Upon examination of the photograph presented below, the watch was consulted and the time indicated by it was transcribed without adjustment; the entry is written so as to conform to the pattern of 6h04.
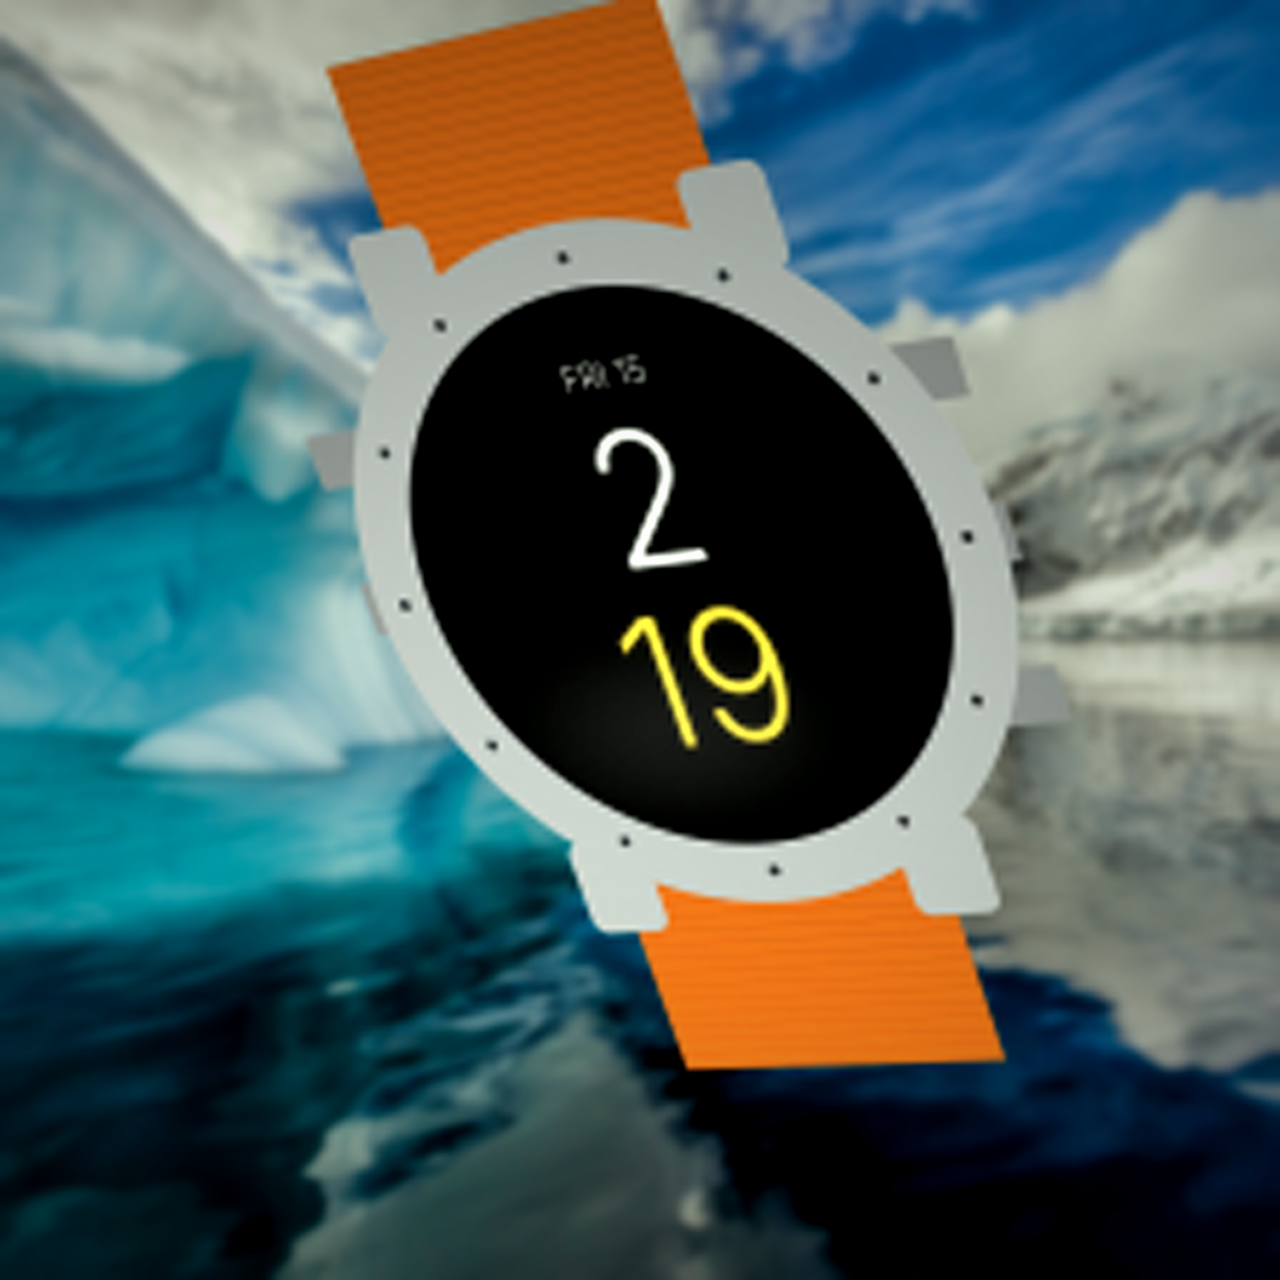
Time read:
2h19
